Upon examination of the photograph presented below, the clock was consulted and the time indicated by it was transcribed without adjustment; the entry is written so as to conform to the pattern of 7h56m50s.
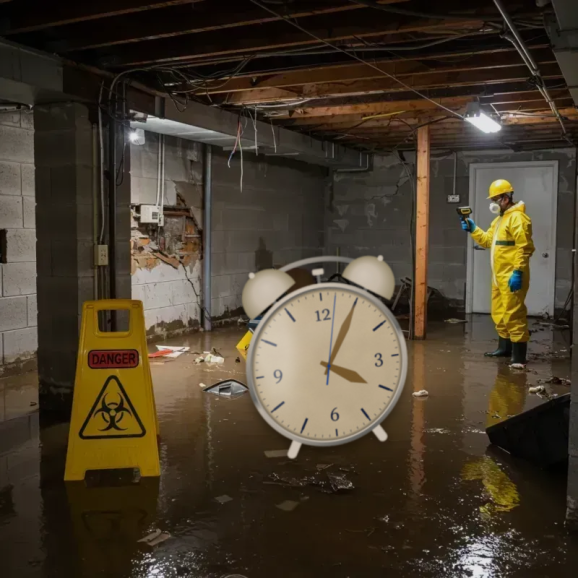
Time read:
4h05m02s
